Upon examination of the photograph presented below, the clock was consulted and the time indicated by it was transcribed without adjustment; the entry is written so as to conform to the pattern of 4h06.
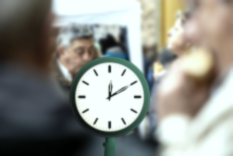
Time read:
12h10
